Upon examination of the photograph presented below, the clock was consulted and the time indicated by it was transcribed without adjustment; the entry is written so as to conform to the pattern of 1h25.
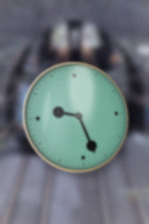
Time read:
9h27
